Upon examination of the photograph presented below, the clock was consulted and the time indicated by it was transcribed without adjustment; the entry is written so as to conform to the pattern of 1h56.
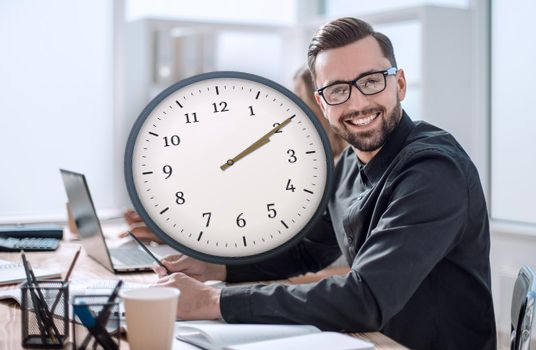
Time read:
2h10
